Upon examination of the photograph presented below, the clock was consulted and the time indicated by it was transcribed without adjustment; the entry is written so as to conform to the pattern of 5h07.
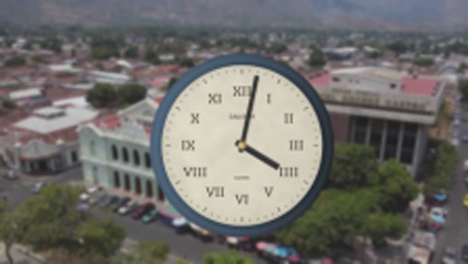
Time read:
4h02
